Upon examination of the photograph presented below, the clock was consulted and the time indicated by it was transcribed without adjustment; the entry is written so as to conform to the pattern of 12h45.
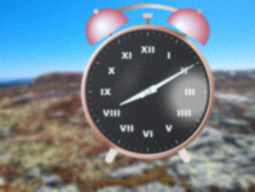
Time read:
8h10
